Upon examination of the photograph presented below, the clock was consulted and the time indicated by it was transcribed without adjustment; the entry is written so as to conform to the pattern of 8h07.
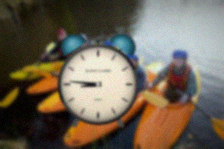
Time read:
8h46
